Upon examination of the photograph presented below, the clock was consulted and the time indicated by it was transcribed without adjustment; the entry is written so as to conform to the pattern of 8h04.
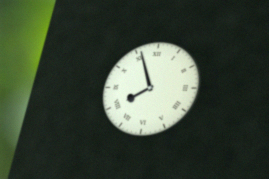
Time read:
7h56
